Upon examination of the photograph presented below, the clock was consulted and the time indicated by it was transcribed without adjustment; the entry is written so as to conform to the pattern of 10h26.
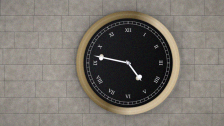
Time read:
4h47
